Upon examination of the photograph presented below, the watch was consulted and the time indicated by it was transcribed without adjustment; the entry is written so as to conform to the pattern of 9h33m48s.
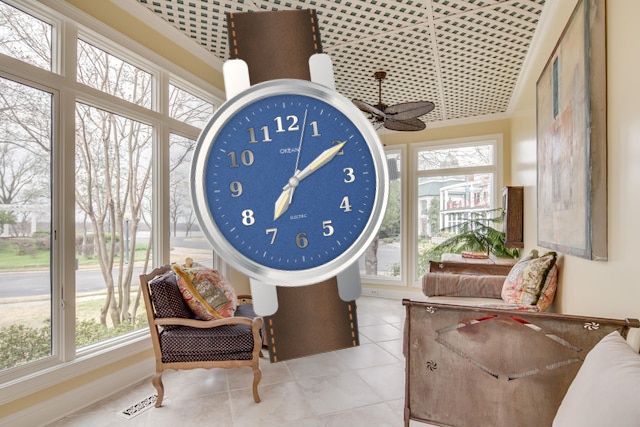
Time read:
7h10m03s
